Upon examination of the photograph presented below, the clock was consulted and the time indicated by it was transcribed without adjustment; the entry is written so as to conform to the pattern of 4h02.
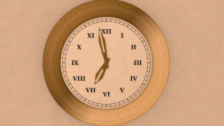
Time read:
6h58
